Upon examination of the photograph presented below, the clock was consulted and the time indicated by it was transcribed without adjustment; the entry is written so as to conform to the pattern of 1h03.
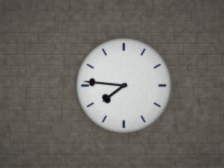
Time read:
7h46
